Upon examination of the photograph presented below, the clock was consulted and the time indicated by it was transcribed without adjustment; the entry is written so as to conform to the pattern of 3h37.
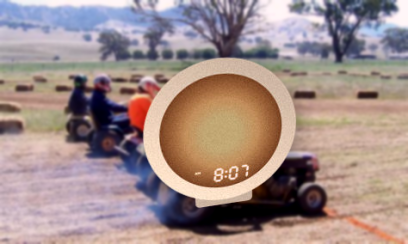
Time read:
8h07
